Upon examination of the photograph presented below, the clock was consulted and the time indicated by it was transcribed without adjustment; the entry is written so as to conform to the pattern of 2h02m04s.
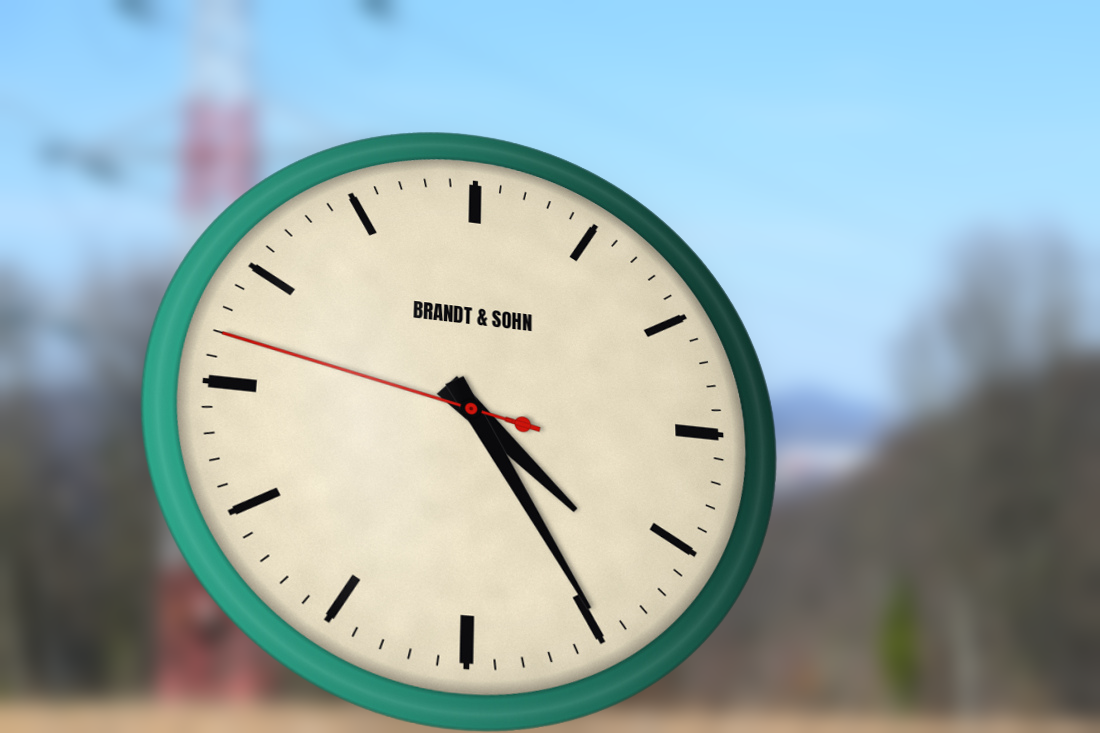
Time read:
4h24m47s
